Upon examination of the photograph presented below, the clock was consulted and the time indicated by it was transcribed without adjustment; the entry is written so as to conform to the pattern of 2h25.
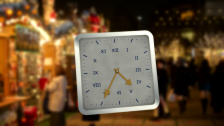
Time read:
4h35
